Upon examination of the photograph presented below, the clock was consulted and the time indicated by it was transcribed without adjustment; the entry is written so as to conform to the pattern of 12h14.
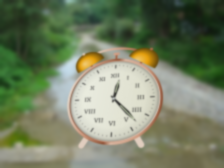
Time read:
12h23
